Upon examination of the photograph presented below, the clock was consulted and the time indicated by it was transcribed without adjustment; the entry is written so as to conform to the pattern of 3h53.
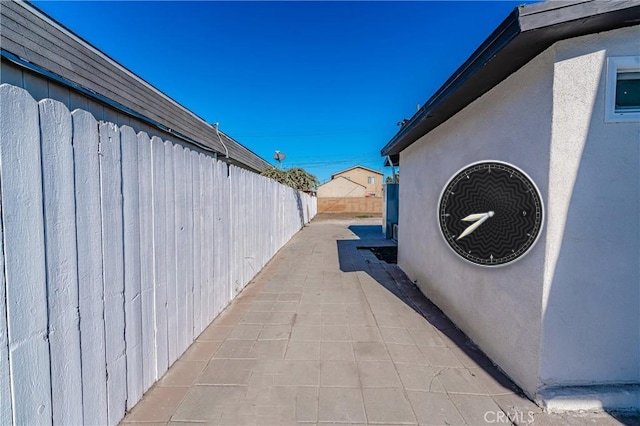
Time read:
8h39
